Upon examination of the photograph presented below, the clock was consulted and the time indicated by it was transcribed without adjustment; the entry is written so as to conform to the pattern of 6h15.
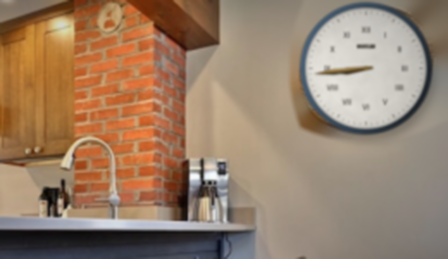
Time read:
8h44
